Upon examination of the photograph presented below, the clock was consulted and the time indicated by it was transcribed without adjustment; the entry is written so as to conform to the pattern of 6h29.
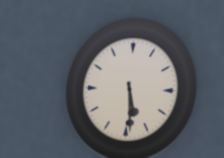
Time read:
5h29
